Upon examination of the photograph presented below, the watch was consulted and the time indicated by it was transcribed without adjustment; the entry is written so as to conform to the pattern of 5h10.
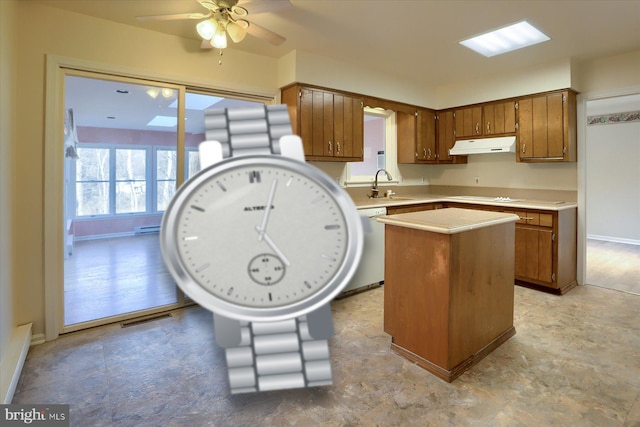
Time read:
5h03
